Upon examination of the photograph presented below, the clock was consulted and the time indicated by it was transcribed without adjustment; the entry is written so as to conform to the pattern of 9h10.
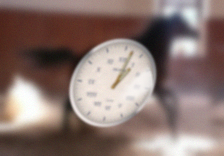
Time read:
1h02
